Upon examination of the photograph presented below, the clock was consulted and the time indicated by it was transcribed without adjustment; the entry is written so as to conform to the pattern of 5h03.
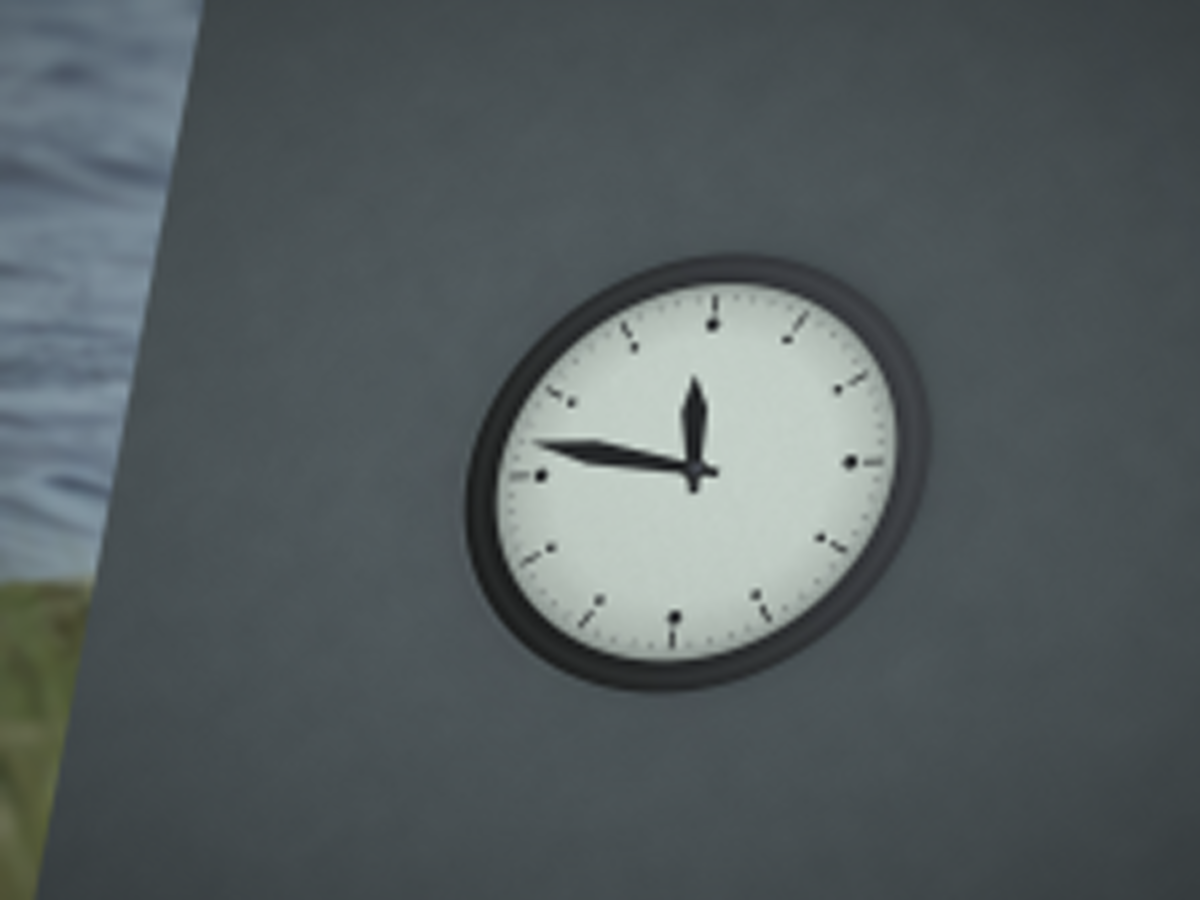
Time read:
11h47
